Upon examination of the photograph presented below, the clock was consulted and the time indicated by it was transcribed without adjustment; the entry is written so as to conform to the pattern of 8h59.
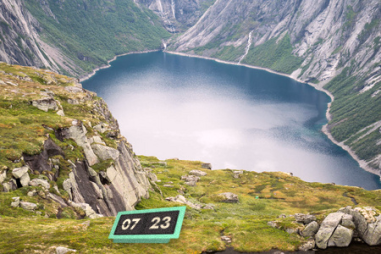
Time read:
7h23
